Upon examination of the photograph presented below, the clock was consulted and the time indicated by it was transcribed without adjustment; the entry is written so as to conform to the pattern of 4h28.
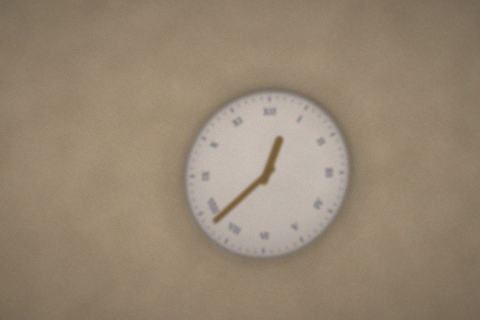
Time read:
12h38
